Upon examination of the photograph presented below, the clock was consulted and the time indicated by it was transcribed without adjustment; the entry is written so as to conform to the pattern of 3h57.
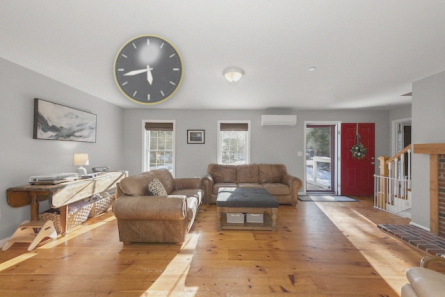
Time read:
5h43
